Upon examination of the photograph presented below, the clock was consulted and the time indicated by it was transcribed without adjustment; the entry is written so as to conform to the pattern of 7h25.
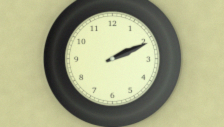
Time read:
2h11
